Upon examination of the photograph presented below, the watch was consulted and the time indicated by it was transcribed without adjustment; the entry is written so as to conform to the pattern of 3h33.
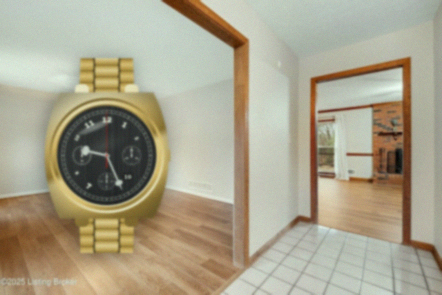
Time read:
9h26
